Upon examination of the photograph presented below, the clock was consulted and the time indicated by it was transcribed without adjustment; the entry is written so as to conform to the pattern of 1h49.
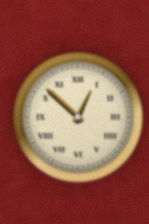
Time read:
12h52
